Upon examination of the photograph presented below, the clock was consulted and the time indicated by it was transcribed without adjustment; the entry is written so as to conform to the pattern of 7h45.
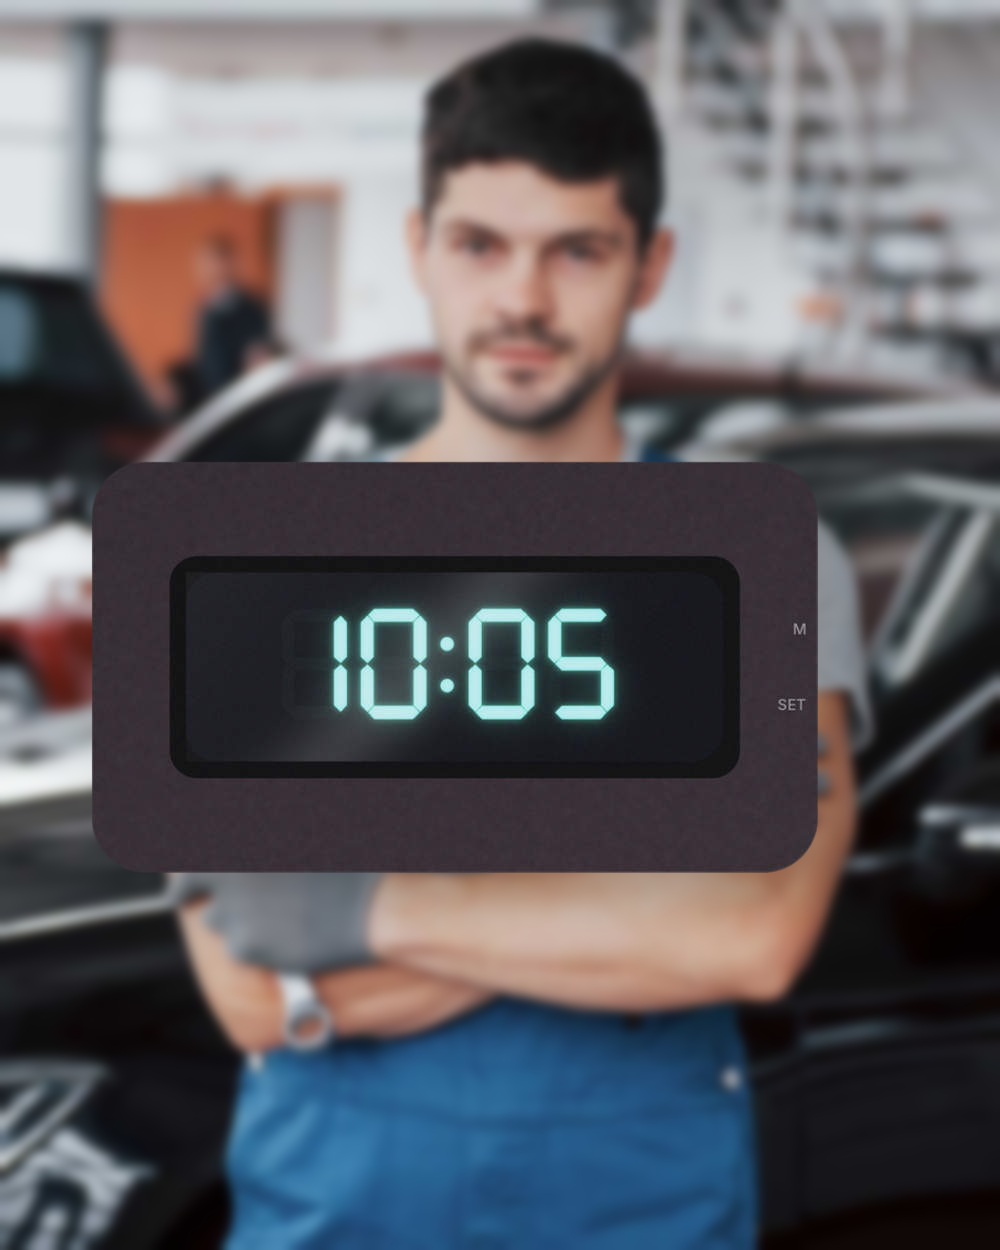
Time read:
10h05
